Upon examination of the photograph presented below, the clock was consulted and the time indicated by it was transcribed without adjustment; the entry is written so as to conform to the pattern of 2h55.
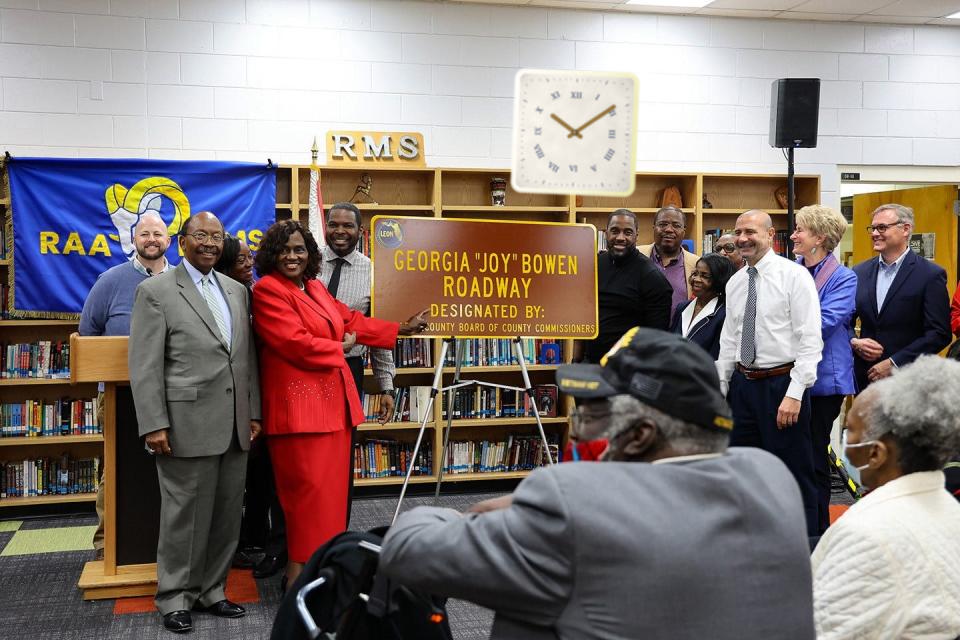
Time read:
10h09
